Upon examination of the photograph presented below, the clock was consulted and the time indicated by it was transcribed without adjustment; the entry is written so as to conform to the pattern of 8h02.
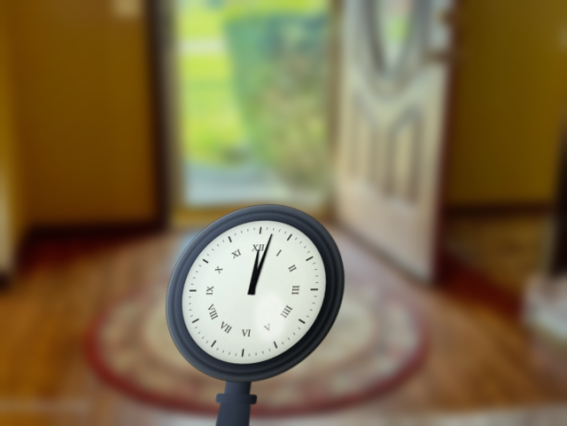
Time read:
12h02
